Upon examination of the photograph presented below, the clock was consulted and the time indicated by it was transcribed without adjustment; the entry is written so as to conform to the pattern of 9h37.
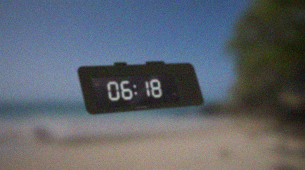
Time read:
6h18
